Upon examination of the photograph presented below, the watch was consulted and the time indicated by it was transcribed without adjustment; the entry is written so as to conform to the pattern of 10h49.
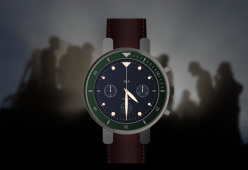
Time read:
4h30
